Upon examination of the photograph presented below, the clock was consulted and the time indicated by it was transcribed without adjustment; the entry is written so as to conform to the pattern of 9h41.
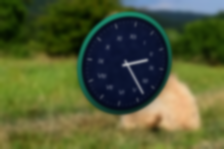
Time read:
2h23
